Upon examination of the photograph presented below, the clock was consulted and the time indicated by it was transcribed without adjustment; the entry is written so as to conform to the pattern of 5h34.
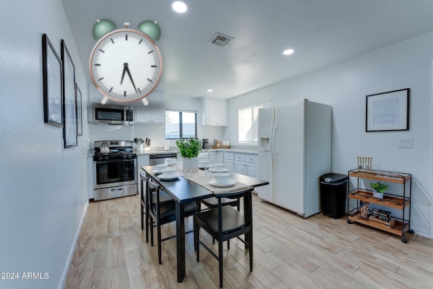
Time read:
6h26
